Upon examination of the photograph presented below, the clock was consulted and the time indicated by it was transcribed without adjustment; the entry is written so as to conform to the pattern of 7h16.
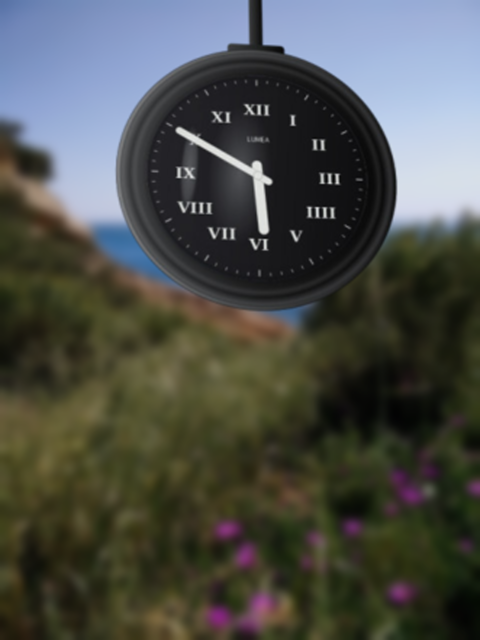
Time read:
5h50
